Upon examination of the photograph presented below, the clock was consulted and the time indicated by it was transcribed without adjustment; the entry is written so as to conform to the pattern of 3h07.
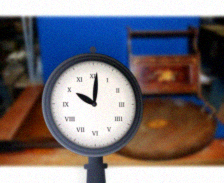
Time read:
10h01
